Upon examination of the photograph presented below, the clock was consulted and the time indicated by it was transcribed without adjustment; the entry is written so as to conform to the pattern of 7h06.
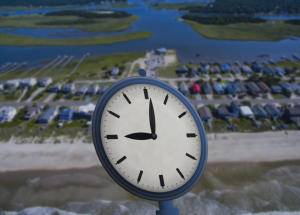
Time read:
9h01
